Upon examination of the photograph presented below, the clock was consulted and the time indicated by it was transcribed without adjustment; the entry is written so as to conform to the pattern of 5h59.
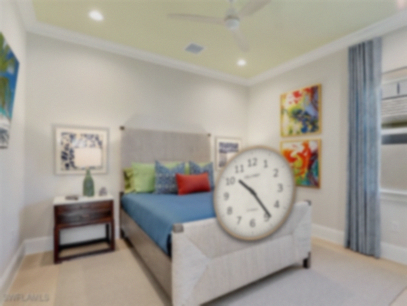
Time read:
10h24
